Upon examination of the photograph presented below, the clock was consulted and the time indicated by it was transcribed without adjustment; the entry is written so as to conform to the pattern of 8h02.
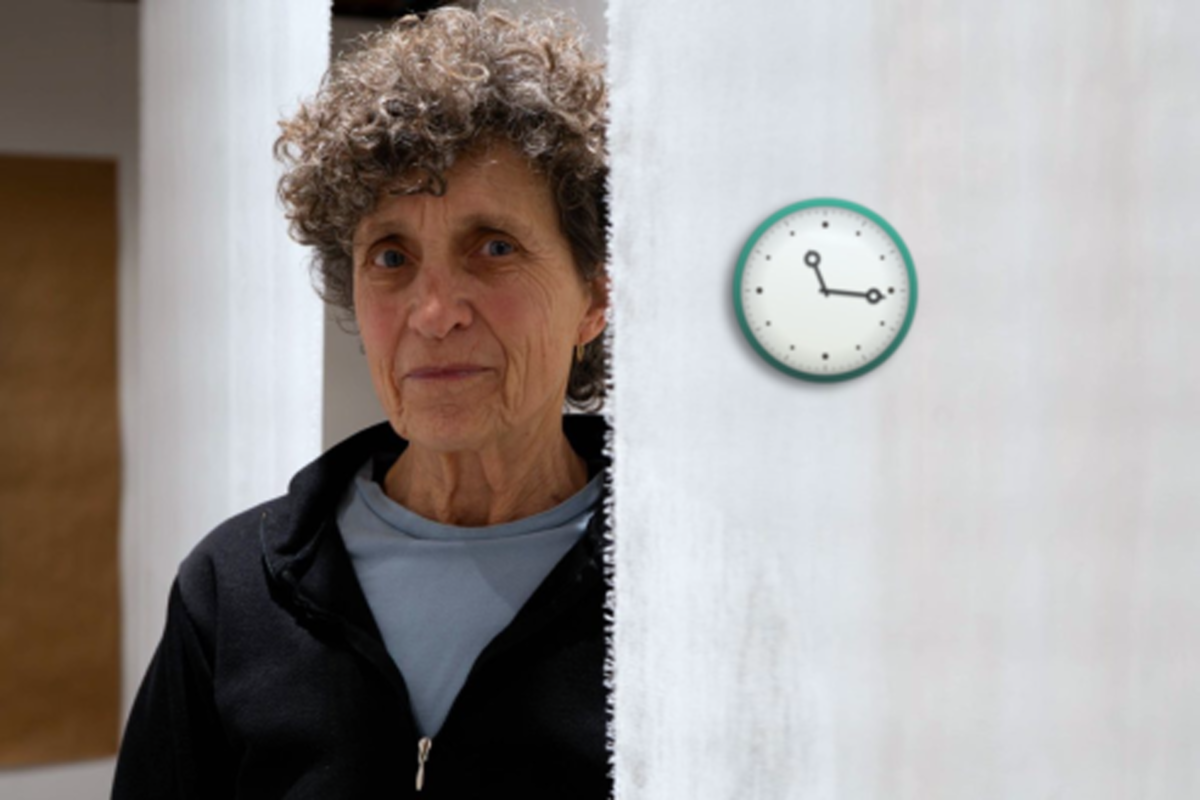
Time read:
11h16
